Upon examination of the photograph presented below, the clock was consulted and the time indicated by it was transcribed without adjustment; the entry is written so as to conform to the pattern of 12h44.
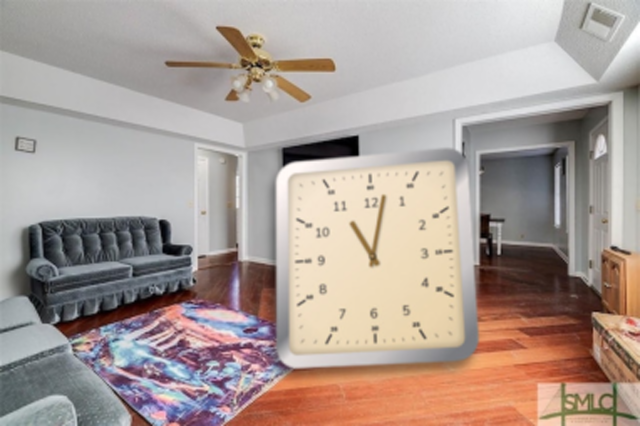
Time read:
11h02
